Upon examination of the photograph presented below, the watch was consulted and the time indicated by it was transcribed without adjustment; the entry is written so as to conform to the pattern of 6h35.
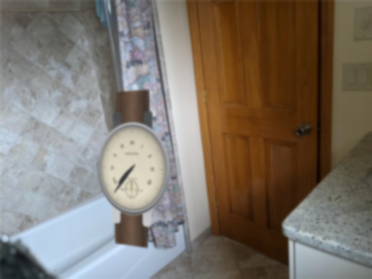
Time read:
7h37
